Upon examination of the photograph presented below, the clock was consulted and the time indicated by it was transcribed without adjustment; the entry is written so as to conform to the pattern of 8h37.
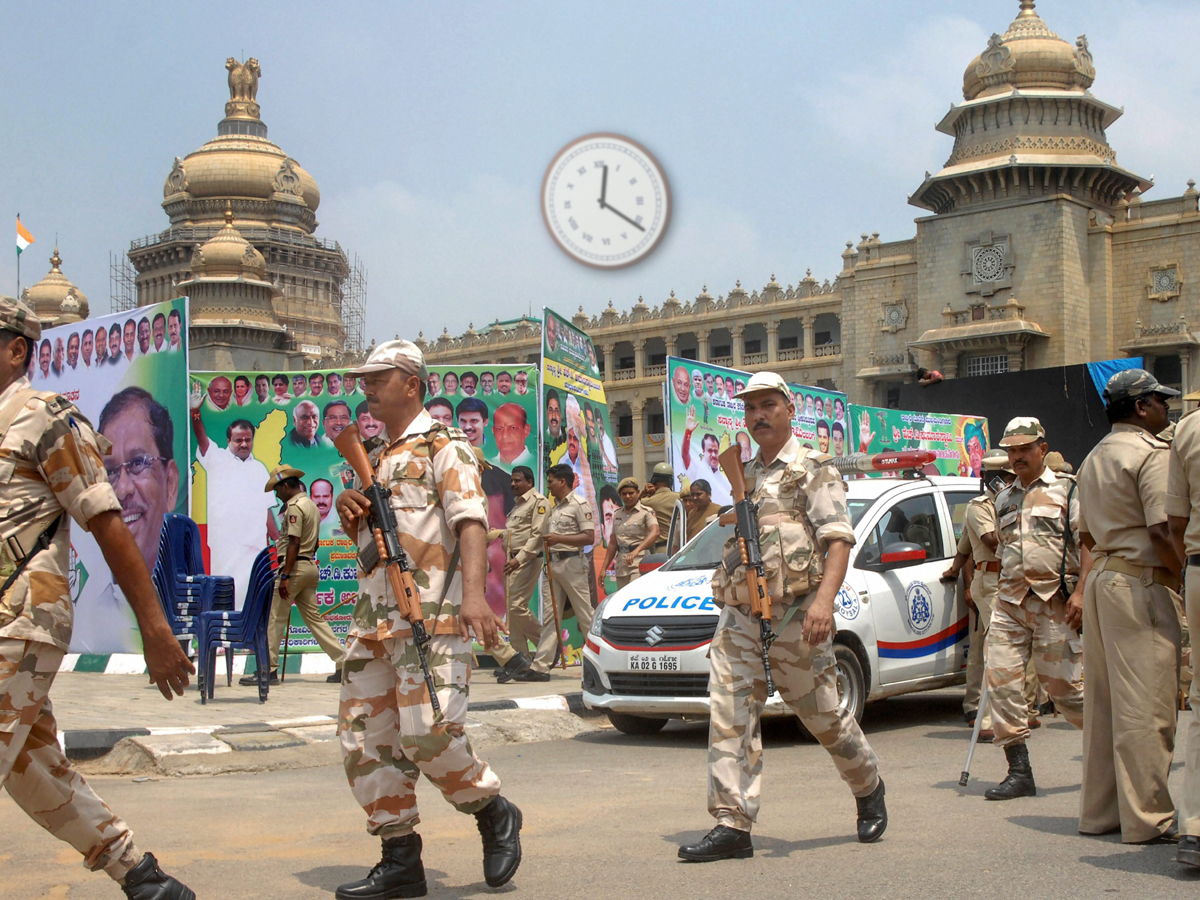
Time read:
12h21
